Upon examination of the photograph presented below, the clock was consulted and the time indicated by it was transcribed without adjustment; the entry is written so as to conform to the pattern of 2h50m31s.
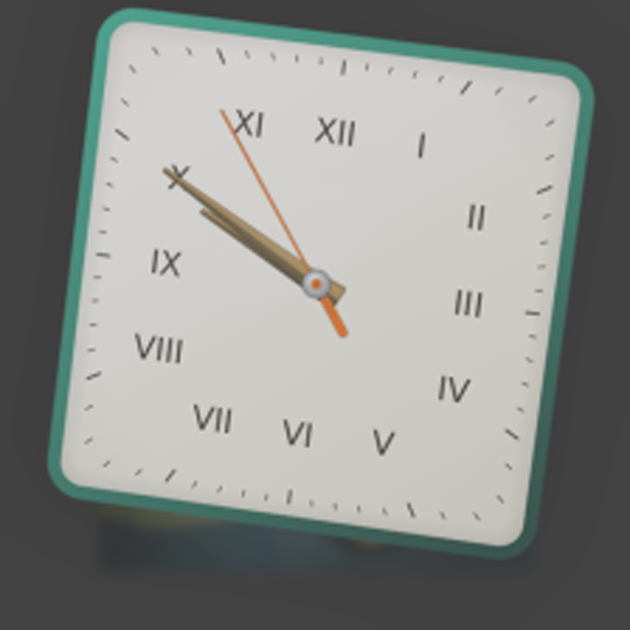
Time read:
9h49m54s
